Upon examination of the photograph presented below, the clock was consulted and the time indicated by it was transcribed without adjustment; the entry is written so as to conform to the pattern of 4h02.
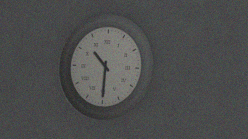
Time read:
10h30
